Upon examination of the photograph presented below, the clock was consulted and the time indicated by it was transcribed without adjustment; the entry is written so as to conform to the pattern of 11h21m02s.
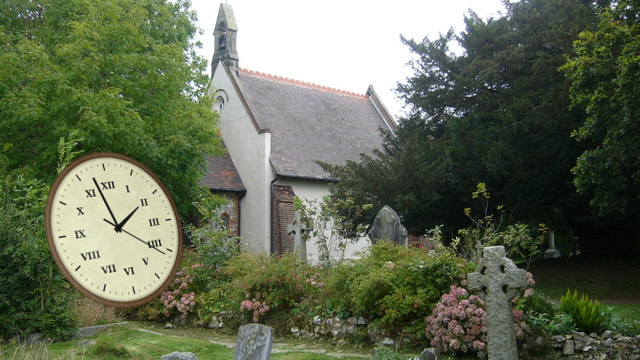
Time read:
1h57m21s
